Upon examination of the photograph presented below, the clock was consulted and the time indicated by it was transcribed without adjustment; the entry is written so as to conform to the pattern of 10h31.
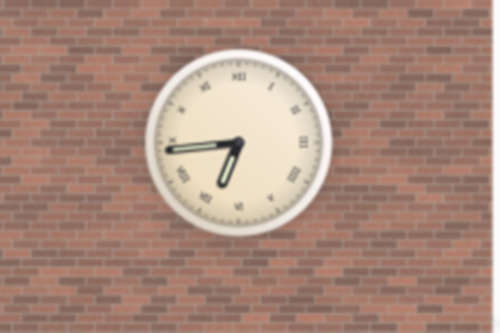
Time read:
6h44
